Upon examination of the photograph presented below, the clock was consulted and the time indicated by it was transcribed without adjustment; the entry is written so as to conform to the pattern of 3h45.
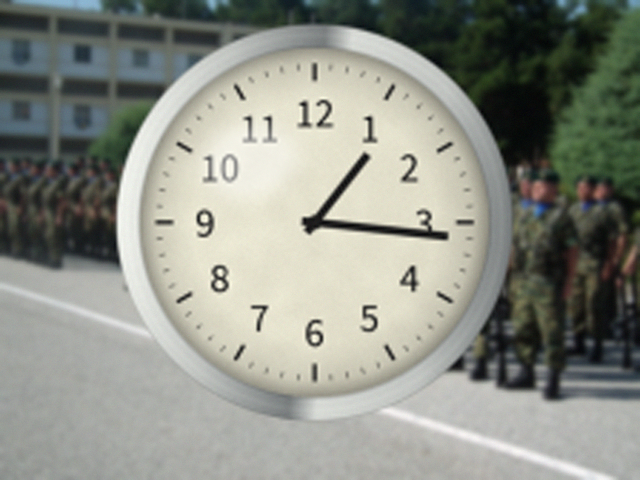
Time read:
1h16
